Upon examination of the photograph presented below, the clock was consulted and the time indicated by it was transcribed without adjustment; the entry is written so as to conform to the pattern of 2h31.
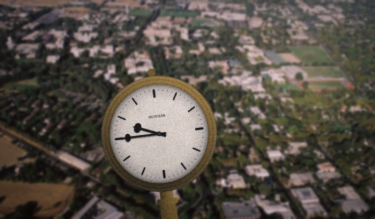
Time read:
9h45
